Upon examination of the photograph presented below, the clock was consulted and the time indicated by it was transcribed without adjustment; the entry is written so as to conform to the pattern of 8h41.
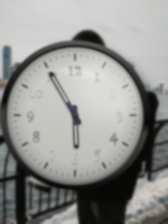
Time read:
5h55
